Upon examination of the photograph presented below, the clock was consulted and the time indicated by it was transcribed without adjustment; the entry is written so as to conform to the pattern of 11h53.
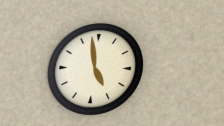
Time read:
4h58
